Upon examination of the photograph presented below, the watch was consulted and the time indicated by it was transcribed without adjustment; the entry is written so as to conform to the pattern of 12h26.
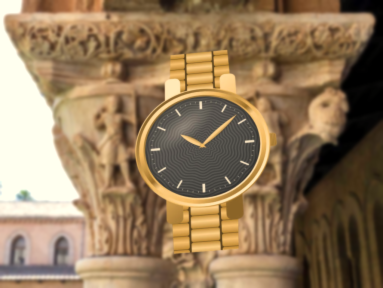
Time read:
10h08
